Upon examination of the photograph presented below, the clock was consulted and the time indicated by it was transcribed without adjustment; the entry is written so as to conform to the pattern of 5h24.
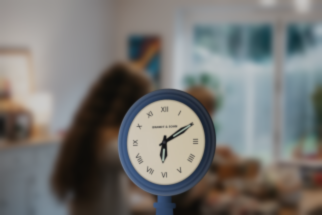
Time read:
6h10
